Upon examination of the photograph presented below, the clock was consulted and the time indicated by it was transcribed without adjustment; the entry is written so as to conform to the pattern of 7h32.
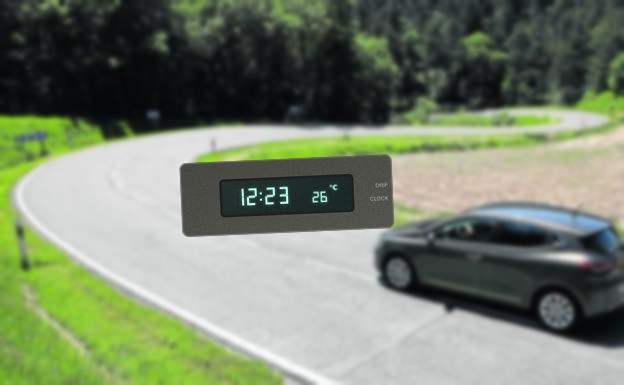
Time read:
12h23
